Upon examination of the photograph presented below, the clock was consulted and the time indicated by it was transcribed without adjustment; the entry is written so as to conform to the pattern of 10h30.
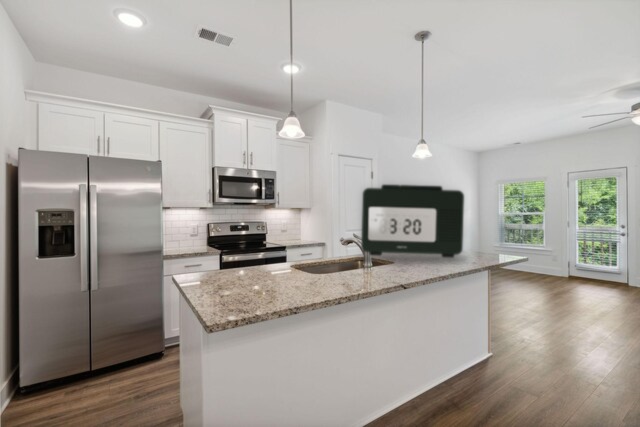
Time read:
3h20
